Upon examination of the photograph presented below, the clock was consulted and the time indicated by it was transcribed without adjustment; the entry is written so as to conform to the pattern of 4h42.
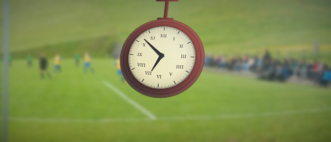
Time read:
6h52
